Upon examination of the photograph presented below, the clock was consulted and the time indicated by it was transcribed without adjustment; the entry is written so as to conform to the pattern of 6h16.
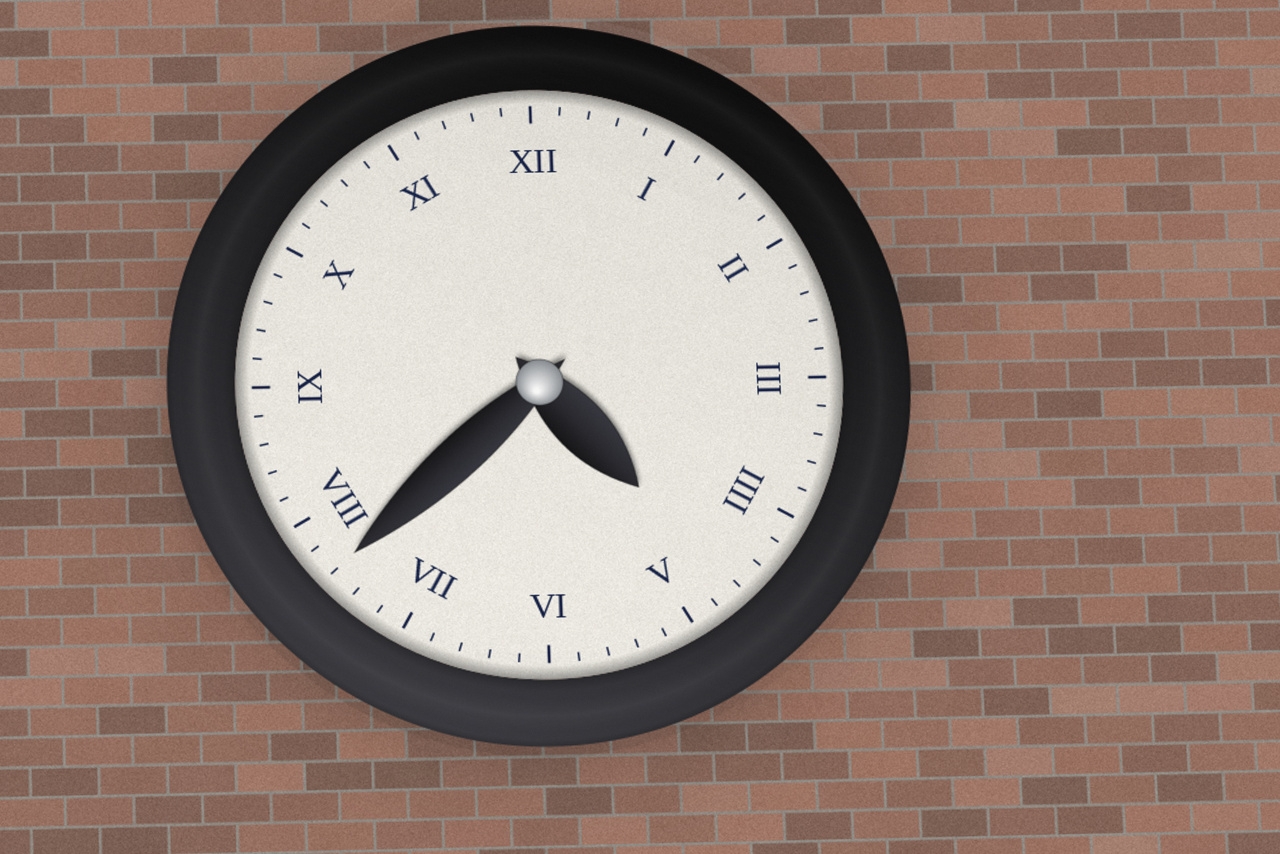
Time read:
4h38
